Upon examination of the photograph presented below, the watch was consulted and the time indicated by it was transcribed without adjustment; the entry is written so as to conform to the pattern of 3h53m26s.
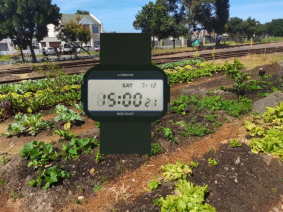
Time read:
15h00m21s
